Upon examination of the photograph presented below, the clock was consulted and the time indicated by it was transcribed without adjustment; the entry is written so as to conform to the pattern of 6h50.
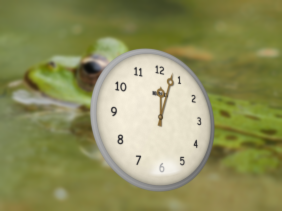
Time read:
12h03
